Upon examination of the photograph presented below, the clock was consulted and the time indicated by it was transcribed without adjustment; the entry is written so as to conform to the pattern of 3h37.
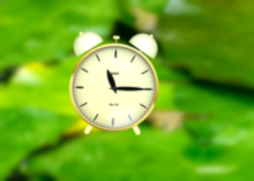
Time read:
11h15
